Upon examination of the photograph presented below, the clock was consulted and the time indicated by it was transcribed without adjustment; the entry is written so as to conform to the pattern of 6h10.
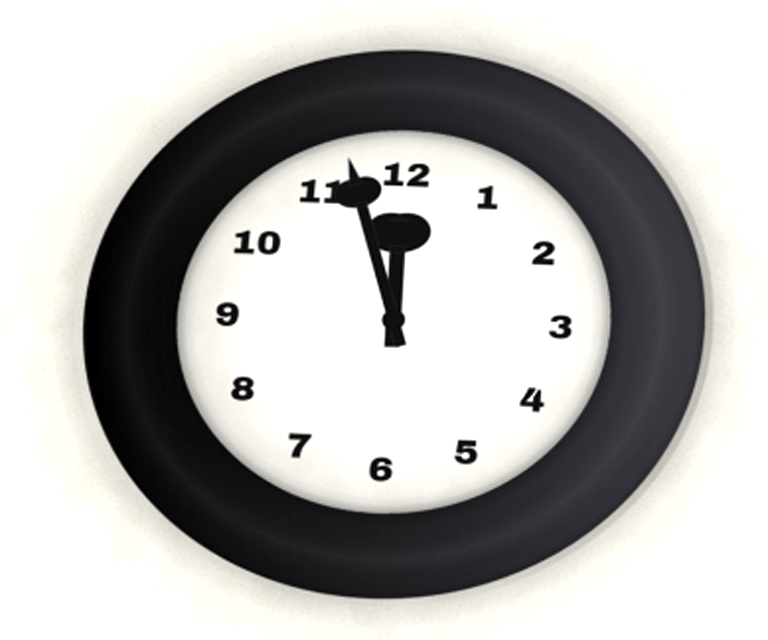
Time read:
11h57
